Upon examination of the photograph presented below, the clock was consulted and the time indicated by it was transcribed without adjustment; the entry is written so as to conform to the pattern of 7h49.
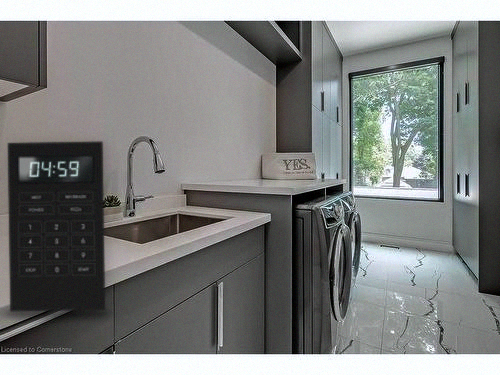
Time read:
4h59
